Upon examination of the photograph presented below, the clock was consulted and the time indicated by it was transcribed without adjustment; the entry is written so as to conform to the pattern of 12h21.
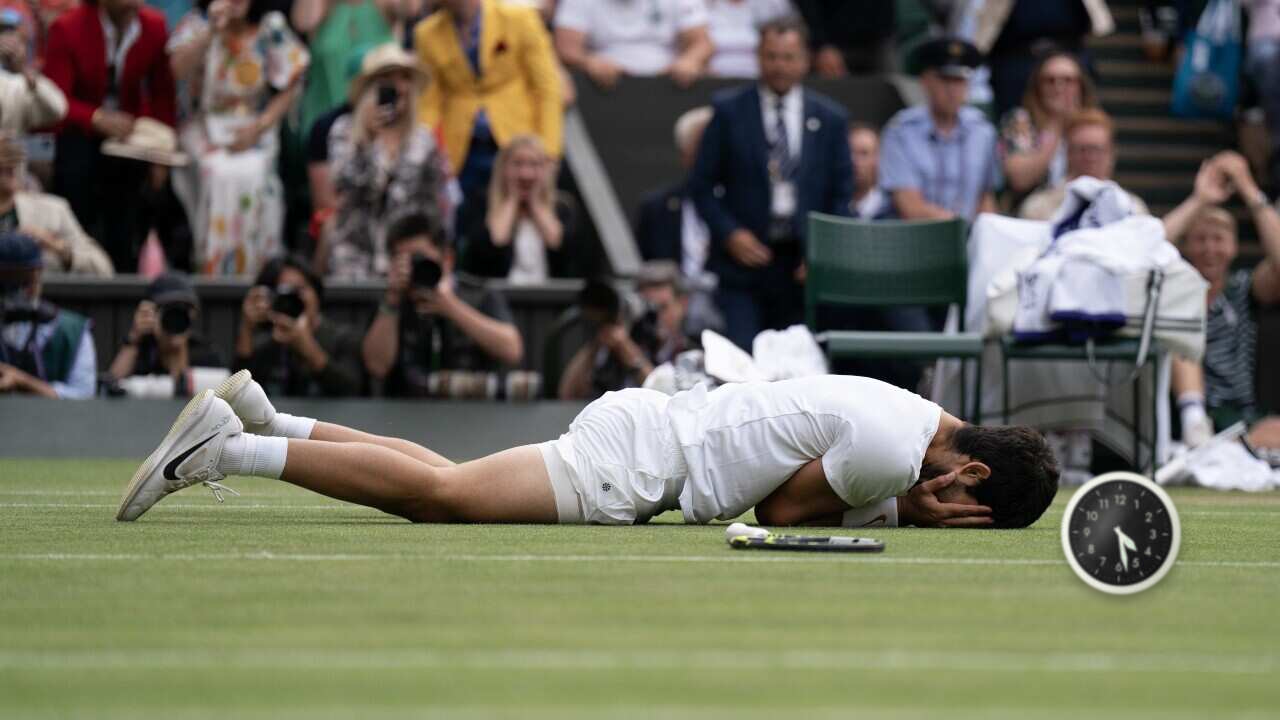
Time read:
4h28
